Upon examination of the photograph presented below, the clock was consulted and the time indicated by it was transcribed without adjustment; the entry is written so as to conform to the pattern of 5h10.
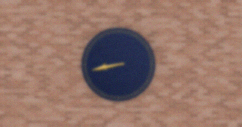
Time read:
8h43
